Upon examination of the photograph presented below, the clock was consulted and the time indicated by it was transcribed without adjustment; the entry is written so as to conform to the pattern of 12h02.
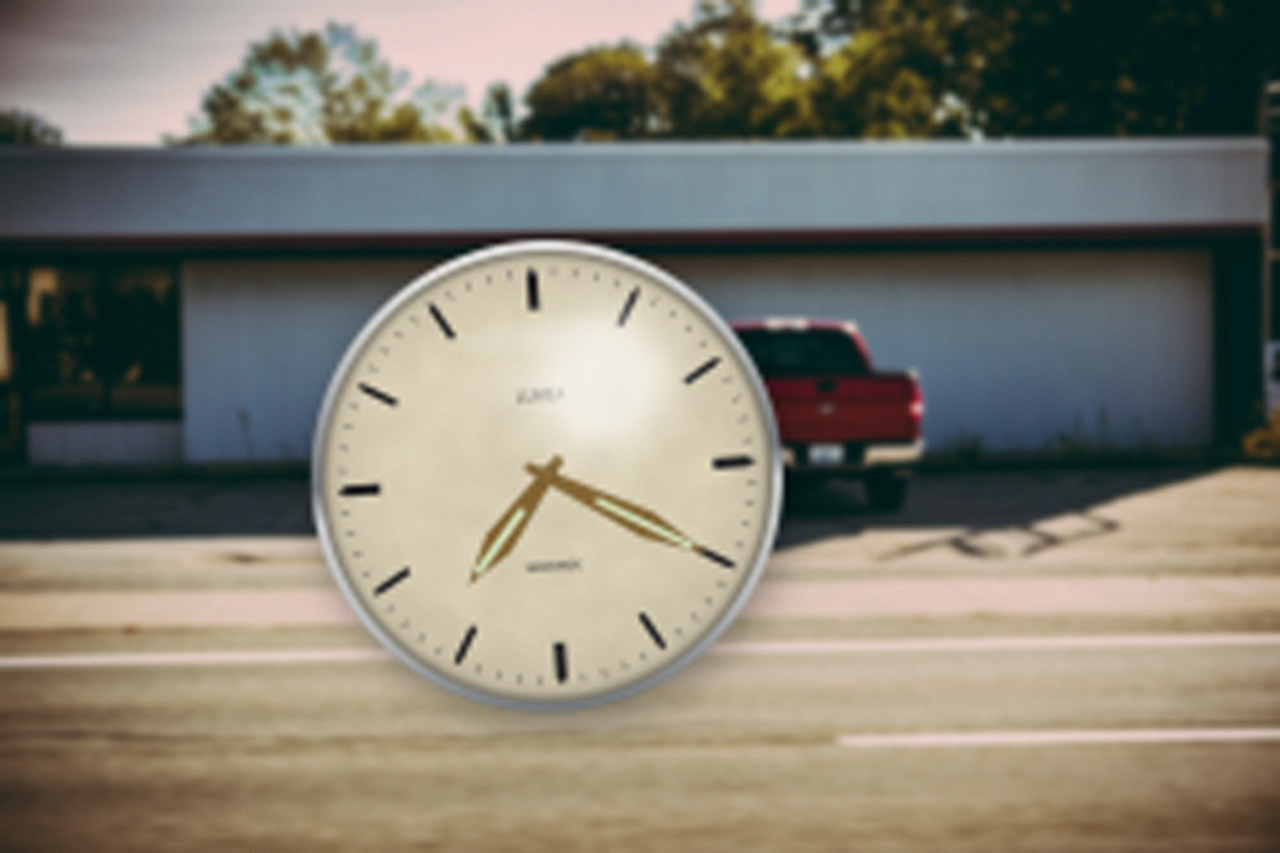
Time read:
7h20
